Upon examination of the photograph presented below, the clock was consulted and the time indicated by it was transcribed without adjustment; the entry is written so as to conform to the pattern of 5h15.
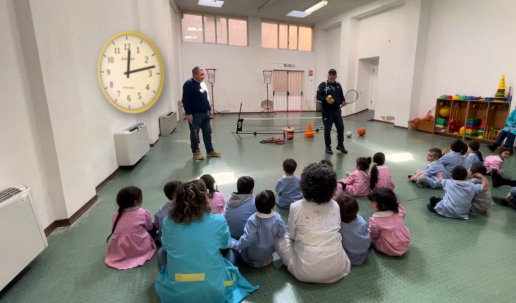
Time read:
12h13
